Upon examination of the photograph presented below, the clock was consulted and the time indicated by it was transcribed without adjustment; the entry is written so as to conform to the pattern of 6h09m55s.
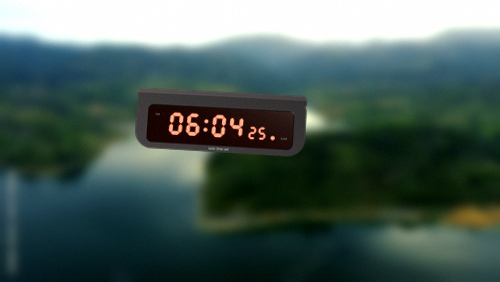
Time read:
6h04m25s
